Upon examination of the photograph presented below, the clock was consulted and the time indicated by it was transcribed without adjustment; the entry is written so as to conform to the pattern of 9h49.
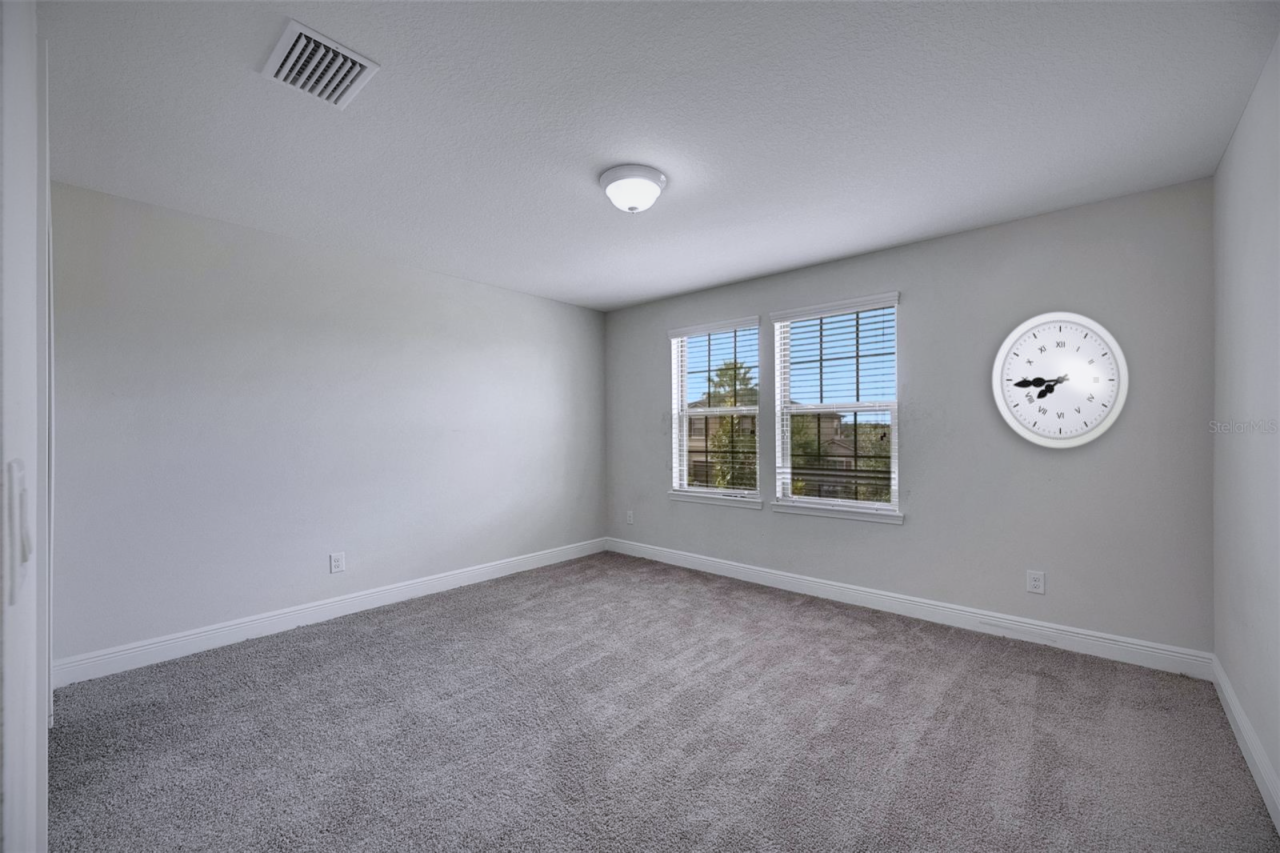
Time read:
7h44
